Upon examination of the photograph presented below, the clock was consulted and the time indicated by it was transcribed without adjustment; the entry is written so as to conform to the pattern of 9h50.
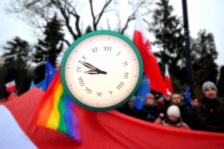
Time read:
8h48
